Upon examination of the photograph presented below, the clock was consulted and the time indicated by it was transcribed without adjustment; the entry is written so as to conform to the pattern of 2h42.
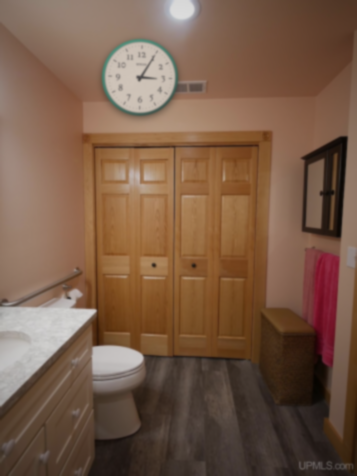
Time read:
3h05
